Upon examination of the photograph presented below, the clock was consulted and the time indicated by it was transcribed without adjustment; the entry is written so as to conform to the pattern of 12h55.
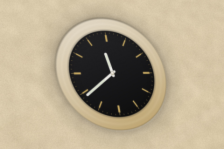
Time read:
11h39
